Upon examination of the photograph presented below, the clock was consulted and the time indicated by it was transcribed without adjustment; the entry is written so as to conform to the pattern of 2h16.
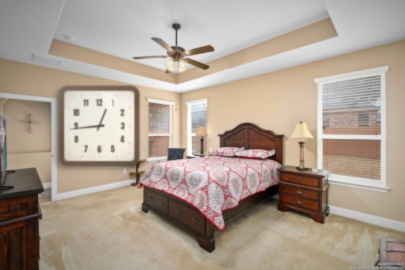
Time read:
12h44
